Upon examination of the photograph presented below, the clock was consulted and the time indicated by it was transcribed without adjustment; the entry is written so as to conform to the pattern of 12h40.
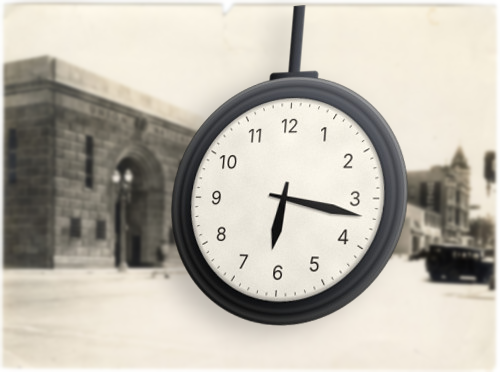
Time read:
6h17
